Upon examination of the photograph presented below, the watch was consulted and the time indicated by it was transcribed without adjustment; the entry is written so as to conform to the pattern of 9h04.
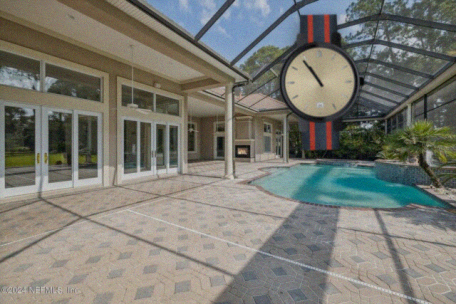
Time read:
10h54
